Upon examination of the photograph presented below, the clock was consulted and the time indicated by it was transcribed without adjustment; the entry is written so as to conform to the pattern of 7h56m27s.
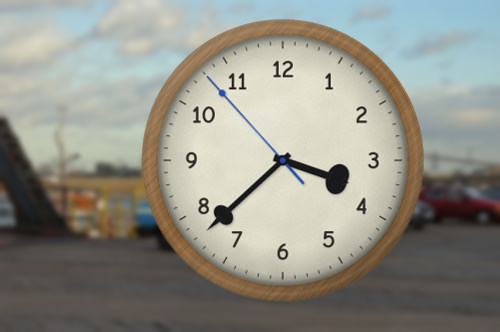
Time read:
3h37m53s
